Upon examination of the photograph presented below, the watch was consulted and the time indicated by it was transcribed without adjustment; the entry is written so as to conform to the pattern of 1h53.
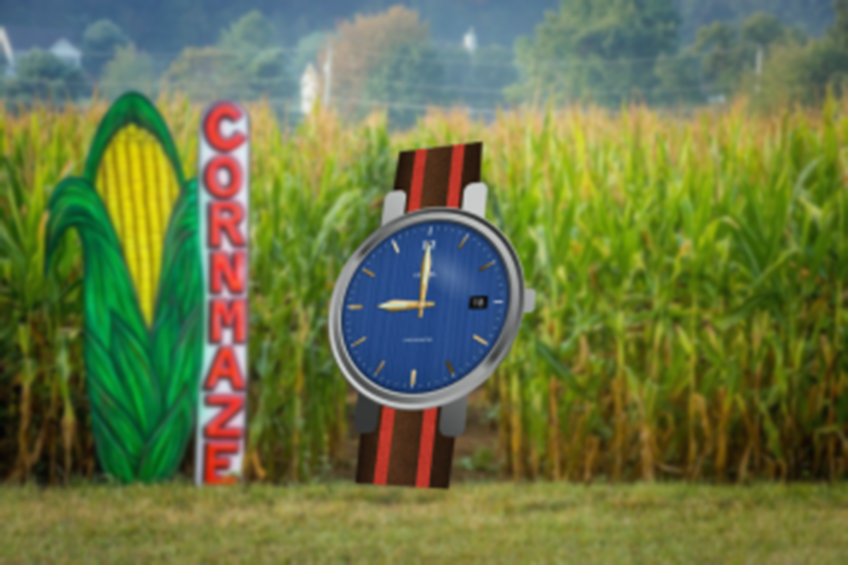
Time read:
9h00
